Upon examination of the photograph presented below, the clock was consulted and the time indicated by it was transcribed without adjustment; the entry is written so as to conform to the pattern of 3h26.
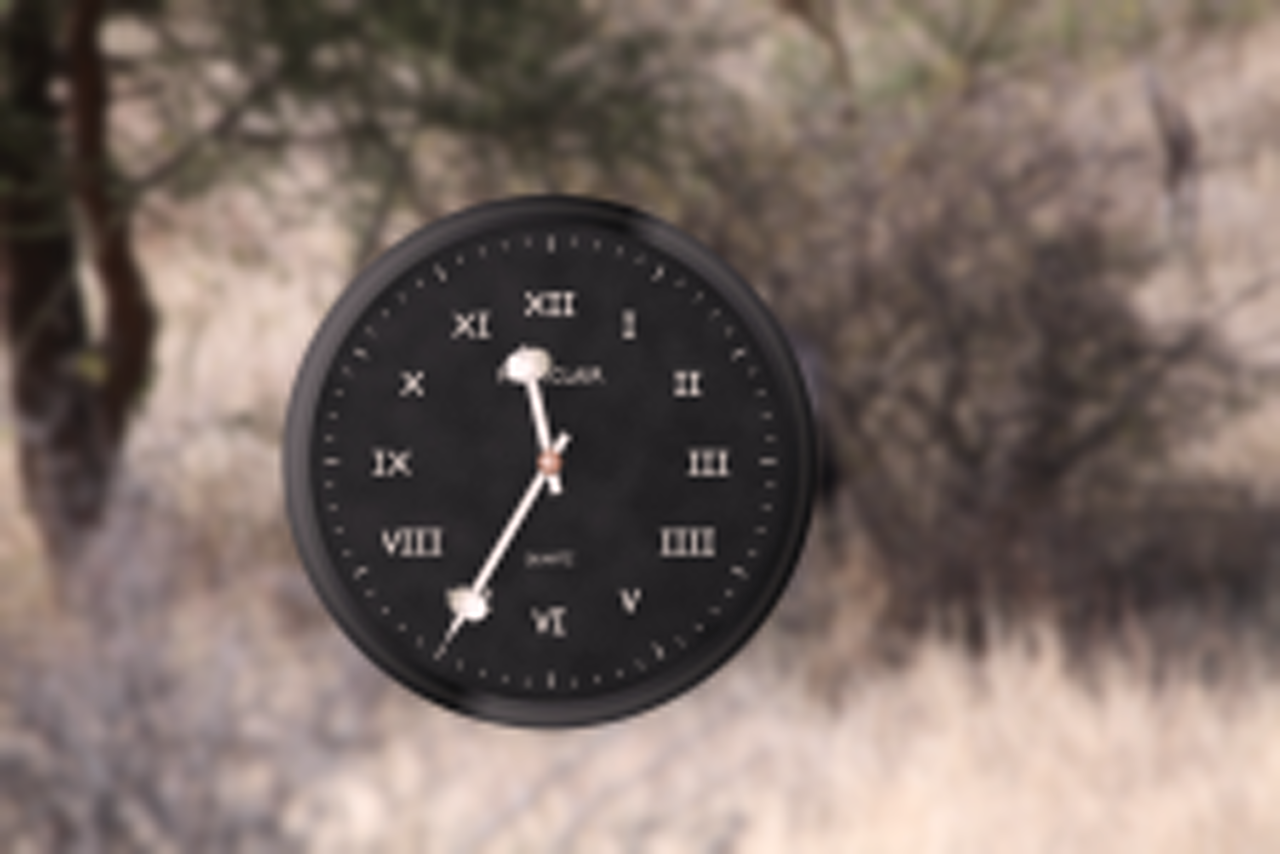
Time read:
11h35
